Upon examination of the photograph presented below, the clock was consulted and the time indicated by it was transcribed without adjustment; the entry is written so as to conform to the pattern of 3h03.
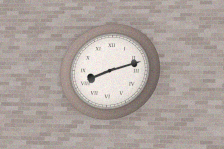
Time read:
8h12
